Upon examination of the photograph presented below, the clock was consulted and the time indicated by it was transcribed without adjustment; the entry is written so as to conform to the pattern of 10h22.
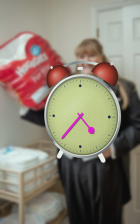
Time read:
4h37
